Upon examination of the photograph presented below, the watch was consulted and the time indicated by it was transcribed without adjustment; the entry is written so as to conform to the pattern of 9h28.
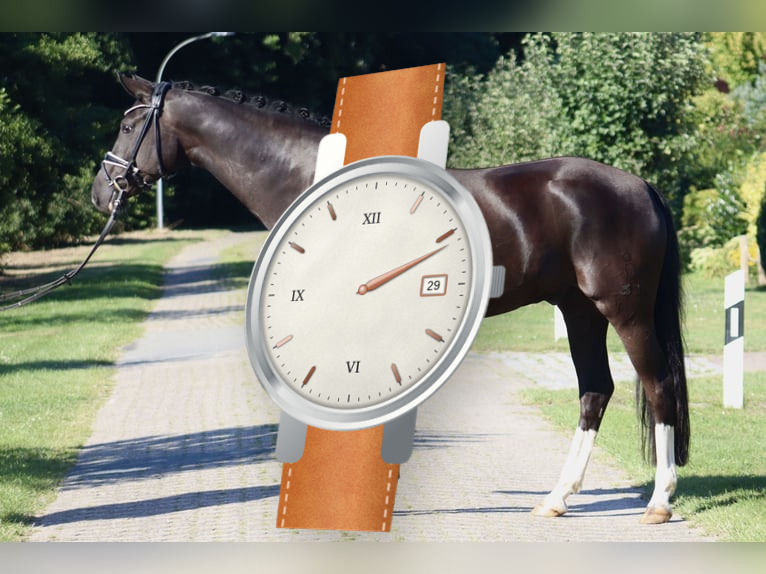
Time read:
2h11
